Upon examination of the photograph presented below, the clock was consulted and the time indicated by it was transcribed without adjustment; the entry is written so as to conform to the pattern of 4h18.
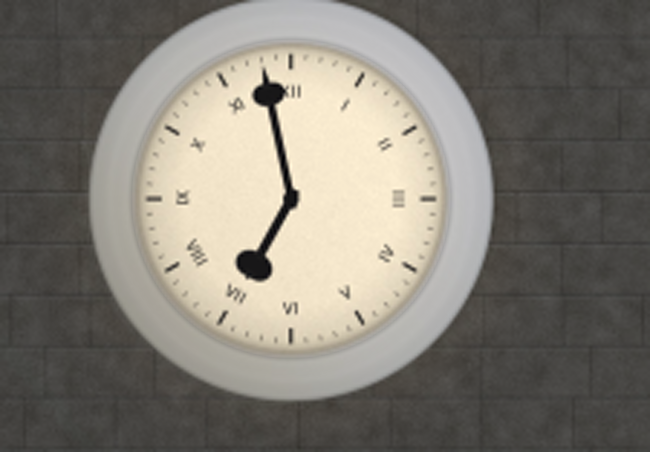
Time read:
6h58
